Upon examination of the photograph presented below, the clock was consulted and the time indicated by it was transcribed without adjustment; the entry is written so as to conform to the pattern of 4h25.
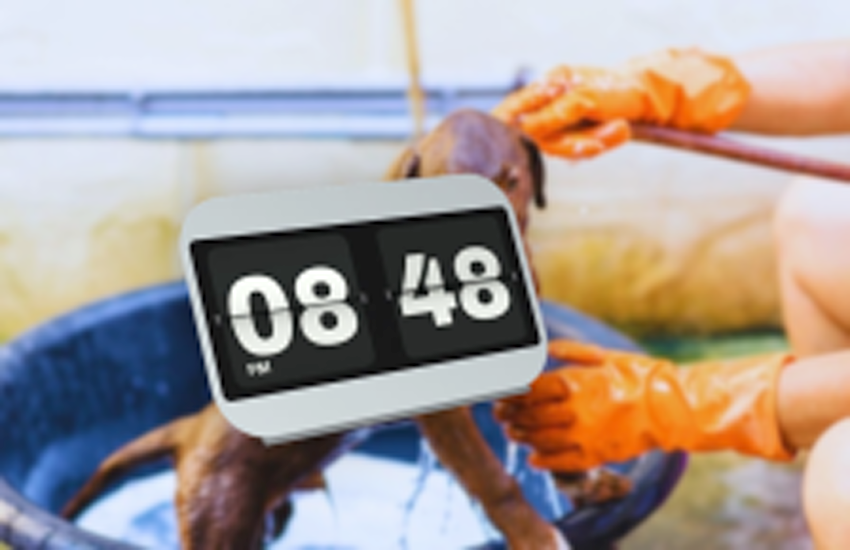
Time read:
8h48
